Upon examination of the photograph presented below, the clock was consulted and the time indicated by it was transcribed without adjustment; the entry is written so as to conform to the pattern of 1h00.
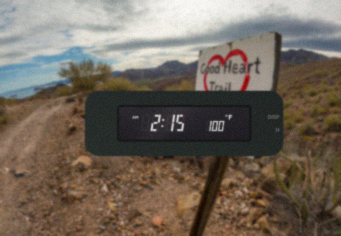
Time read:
2h15
